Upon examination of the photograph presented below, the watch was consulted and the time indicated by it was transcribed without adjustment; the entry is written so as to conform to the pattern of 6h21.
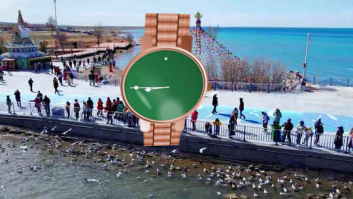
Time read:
8h45
